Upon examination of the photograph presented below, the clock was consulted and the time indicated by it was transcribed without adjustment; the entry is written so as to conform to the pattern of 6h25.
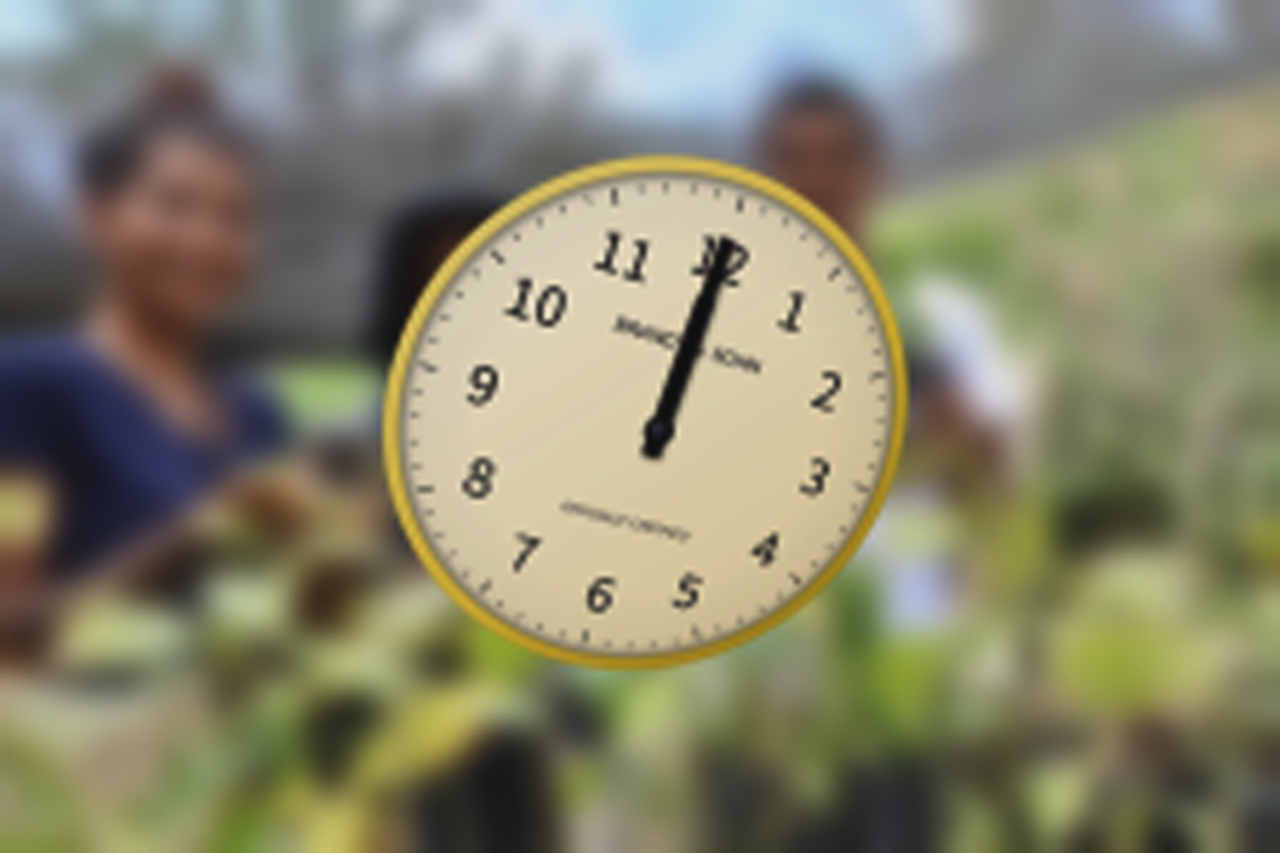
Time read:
12h00
